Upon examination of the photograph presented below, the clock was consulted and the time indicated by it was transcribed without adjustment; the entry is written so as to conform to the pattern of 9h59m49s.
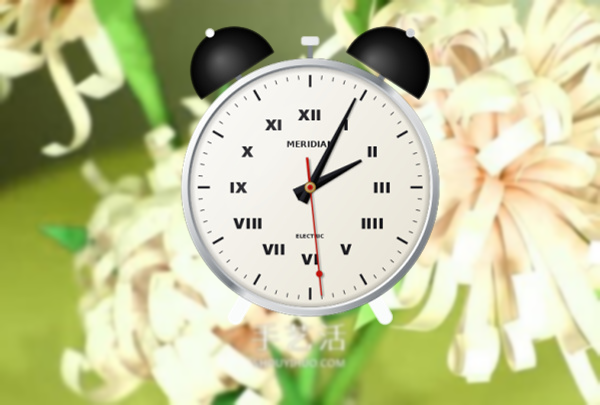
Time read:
2h04m29s
